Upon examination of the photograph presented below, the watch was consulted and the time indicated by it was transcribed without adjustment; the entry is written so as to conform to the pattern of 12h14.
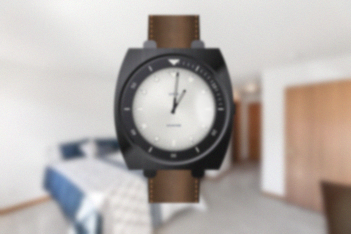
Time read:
1h01
